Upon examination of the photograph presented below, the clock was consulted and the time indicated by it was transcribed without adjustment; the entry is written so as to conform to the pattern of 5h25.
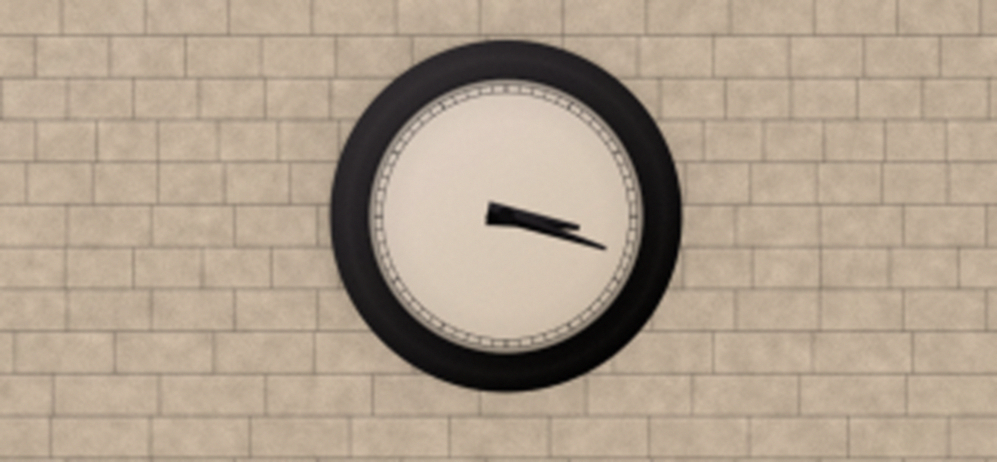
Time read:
3h18
